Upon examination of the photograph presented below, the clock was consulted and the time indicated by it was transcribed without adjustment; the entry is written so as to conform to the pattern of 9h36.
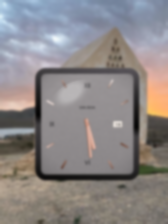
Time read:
5h29
